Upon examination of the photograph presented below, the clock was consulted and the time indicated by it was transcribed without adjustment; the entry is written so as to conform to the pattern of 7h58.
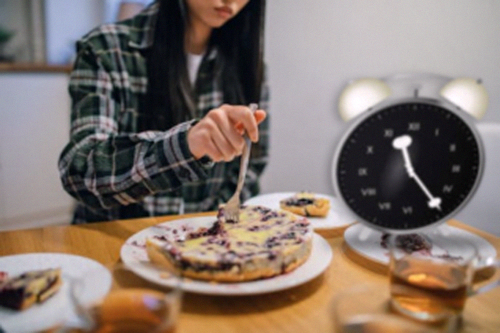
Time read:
11h24
